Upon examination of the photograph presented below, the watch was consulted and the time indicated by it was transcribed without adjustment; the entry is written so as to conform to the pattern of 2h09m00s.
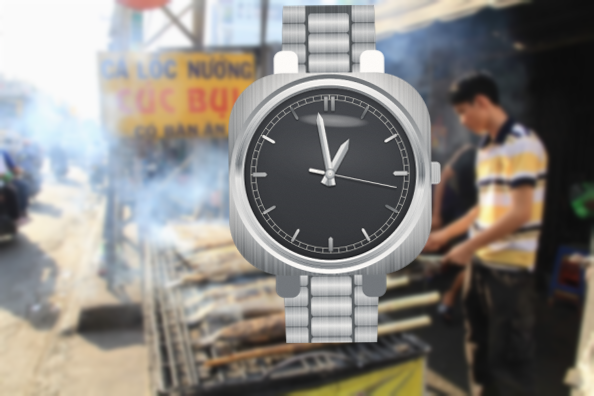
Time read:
12h58m17s
